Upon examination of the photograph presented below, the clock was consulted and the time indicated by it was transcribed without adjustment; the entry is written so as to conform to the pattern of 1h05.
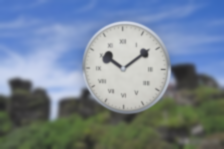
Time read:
10h09
